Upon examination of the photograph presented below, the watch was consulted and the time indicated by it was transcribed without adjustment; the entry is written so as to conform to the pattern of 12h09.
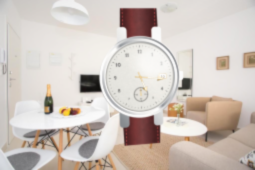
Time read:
5h16
